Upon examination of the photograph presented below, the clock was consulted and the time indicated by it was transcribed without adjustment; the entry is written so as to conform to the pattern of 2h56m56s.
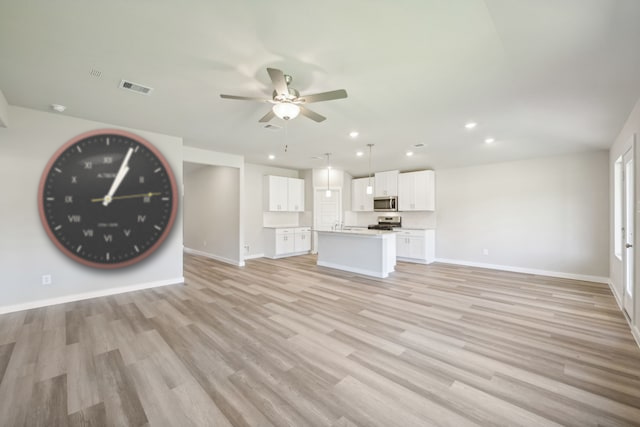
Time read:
1h04m14s
